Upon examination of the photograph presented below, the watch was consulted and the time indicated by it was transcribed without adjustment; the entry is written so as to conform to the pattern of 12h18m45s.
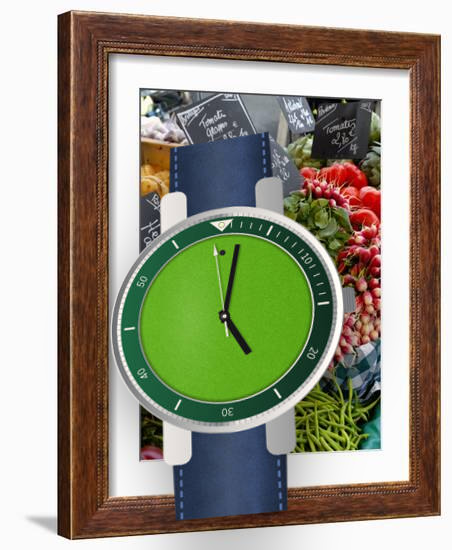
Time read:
5h01m59s
